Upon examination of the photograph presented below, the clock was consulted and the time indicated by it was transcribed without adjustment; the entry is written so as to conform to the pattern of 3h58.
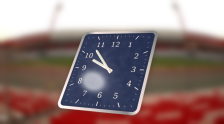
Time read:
9h53
